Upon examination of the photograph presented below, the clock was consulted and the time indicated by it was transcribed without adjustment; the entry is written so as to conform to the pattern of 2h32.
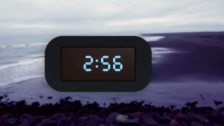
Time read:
2h56
